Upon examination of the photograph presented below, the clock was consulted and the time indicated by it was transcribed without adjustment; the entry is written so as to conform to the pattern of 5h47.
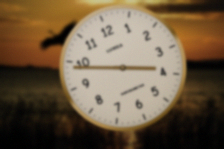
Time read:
3h49
